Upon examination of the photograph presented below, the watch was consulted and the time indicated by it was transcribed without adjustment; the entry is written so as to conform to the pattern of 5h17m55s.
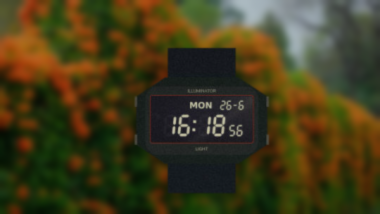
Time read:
16h18m56s
